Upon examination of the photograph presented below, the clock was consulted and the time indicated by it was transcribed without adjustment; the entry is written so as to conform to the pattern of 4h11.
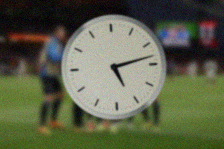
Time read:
5h13
